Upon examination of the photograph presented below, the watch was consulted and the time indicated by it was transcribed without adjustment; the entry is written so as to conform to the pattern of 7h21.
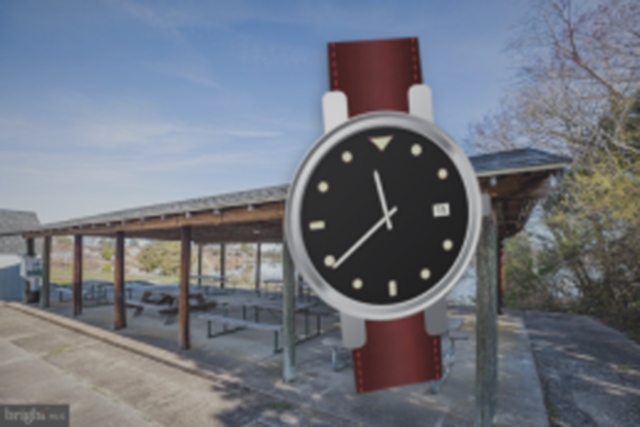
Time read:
11h39
